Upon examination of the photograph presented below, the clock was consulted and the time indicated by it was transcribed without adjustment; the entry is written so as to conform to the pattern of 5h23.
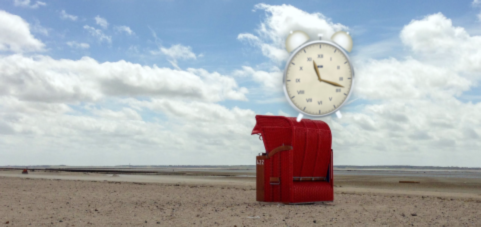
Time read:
11h18
